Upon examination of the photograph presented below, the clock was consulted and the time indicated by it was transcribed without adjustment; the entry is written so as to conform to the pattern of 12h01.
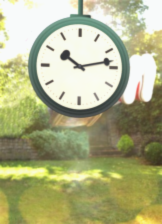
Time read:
10h13
